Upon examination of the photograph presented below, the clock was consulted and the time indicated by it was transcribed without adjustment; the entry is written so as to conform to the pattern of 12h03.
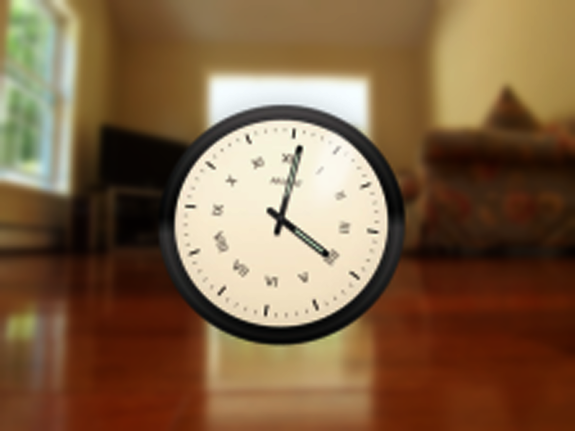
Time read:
4h01
